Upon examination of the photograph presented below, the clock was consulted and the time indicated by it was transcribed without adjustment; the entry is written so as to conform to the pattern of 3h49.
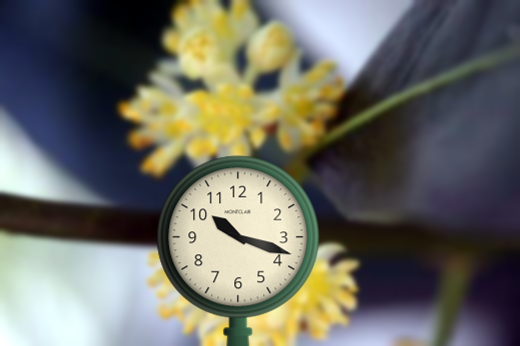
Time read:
10h18
